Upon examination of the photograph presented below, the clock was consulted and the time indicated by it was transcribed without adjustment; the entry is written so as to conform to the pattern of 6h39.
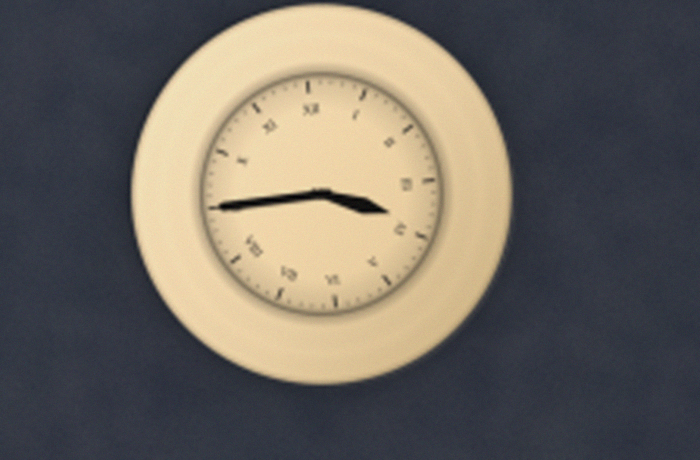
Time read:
3h45
